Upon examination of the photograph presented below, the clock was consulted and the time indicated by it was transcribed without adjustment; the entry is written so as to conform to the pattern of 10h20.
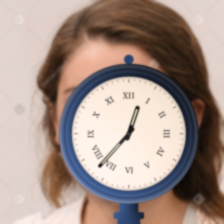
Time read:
12h37
